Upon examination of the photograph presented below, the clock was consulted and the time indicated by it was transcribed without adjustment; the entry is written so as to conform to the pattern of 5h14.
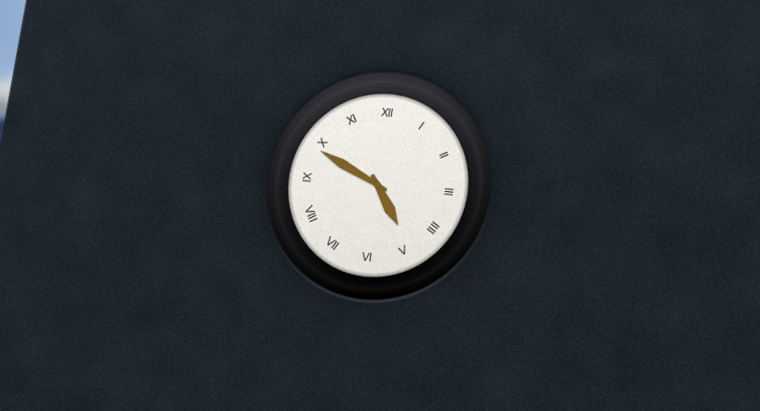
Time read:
4h49
